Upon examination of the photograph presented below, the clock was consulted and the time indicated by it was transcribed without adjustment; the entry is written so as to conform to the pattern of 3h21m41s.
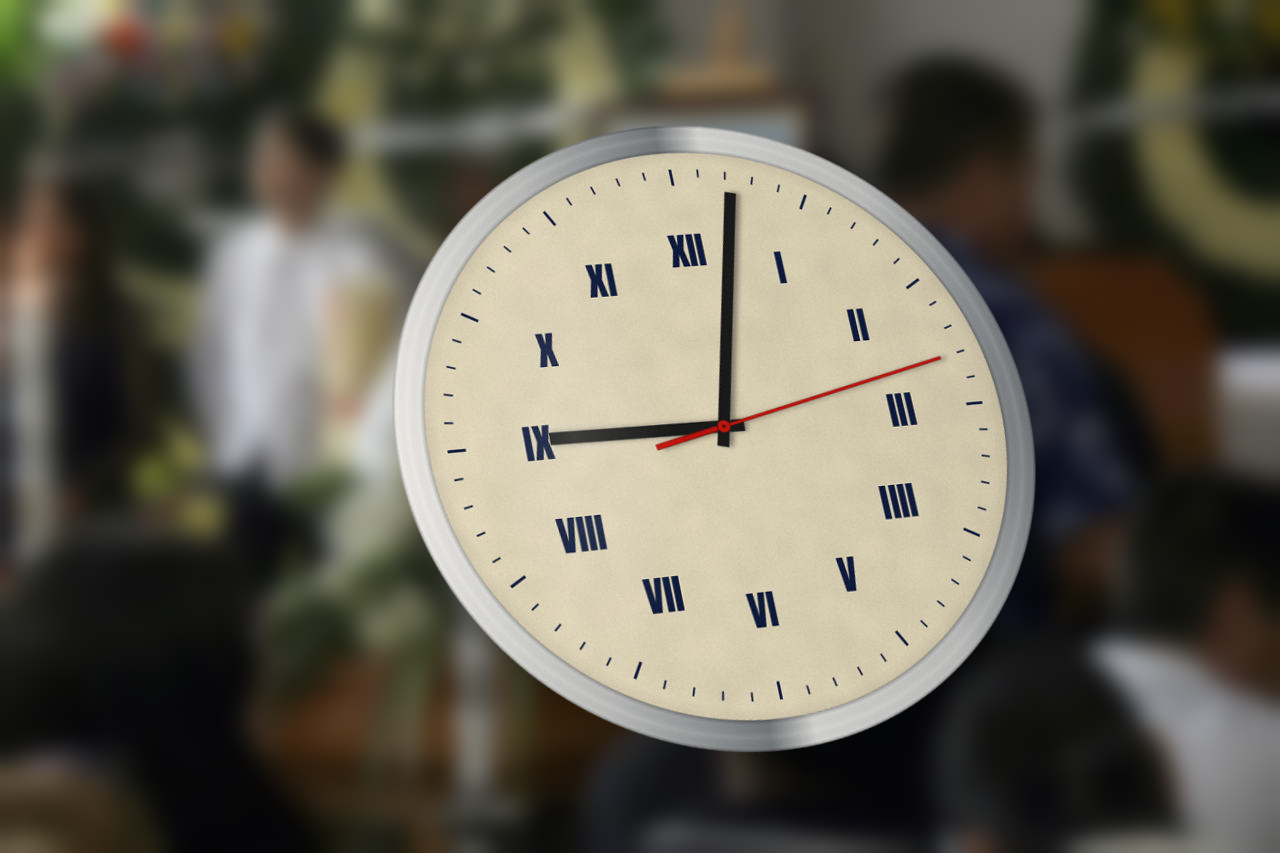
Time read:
9h02m13s
